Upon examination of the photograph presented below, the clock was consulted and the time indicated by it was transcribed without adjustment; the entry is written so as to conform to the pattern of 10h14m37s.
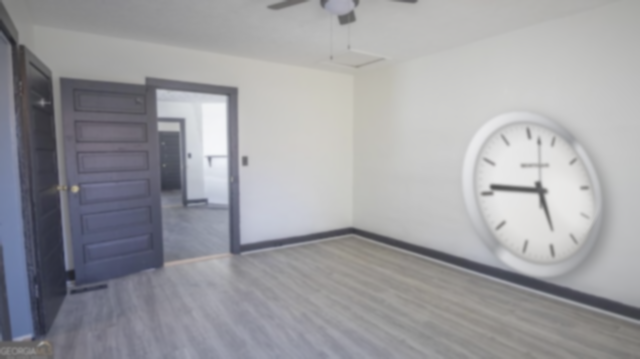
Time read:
5h46m02s
